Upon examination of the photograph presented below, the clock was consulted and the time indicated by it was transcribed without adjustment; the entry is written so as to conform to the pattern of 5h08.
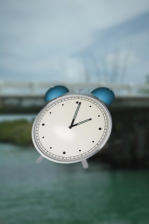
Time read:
2h01
